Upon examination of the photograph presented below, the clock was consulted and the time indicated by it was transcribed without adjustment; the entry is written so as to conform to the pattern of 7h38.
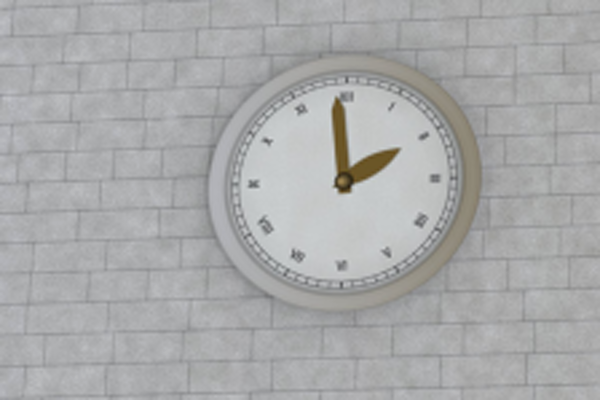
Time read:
1h59
